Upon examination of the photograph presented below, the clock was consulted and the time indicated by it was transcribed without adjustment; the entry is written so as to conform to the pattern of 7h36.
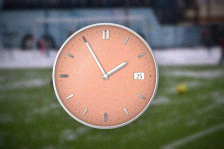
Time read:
1h55
